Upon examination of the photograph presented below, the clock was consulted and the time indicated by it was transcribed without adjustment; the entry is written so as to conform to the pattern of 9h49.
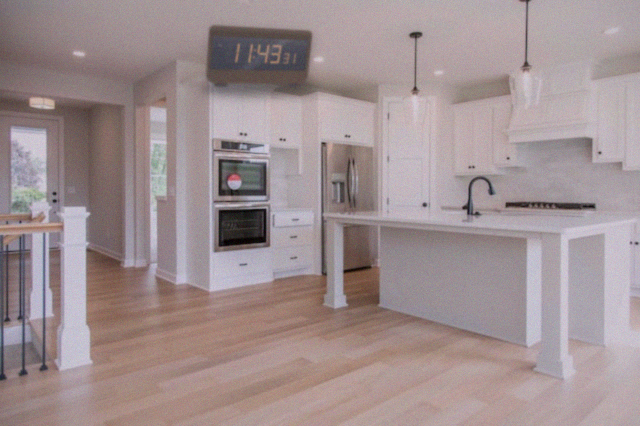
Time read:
11h43
